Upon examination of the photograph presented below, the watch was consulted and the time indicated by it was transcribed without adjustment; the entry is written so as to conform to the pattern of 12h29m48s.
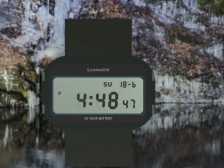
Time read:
4h48m47s
